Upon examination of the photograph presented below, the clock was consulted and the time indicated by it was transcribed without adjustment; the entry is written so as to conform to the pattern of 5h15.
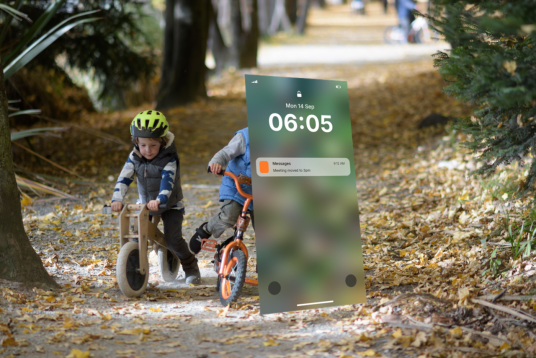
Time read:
6h05
